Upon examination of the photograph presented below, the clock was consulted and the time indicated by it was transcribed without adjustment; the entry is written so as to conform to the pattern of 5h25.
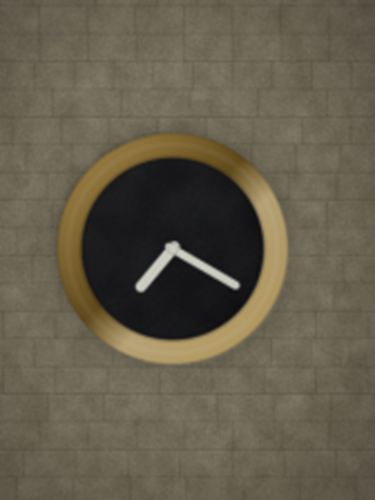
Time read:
7h20
